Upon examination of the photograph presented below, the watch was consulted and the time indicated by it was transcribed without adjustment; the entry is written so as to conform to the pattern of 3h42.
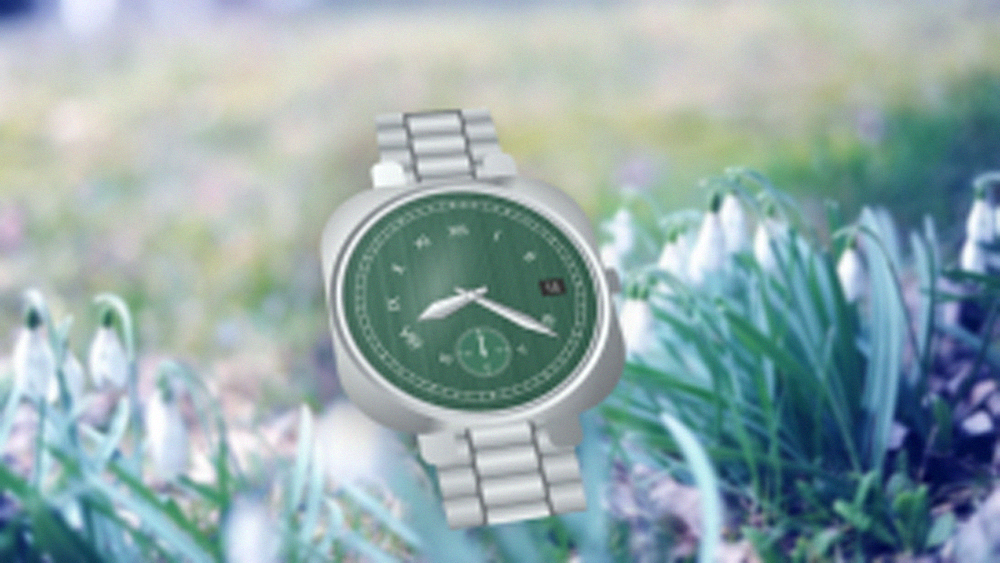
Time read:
8h21
